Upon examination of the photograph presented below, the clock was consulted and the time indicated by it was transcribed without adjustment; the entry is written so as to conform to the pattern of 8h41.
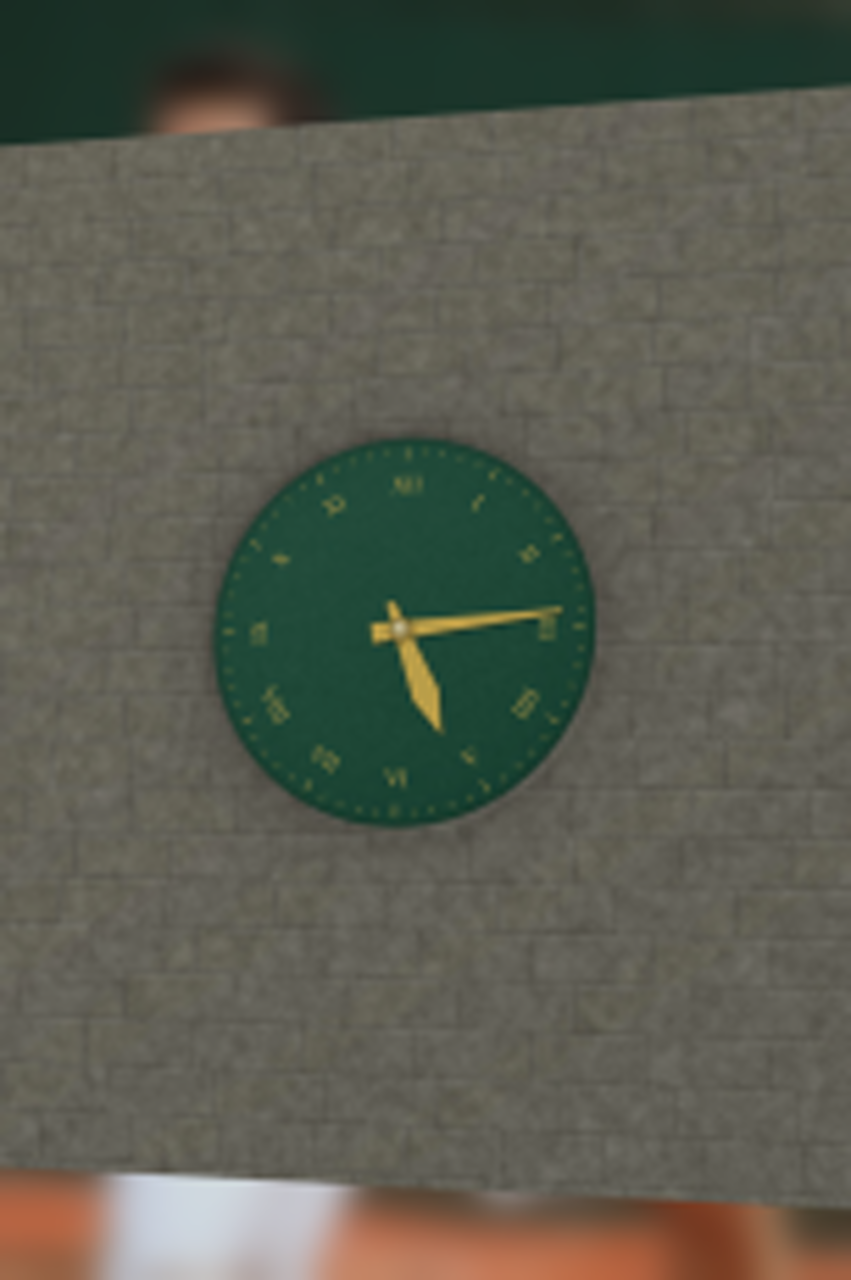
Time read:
5h14
